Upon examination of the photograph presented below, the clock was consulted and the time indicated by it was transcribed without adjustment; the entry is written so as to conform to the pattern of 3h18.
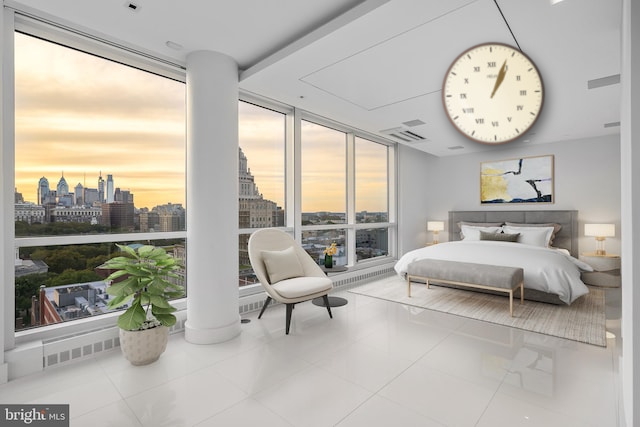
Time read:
1h04
